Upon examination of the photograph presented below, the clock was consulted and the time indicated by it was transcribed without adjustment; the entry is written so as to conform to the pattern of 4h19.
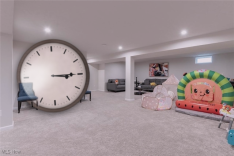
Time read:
3h15
